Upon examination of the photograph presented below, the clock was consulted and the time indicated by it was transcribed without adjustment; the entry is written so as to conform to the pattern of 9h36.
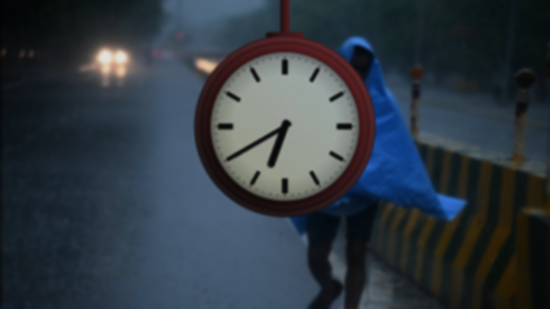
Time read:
6h40
